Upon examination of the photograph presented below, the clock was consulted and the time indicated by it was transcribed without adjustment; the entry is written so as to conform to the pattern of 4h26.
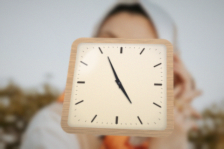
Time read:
4h56
